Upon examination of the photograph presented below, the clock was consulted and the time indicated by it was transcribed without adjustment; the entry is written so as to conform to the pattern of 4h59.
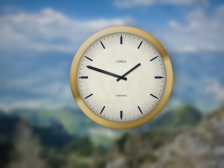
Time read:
1h48
